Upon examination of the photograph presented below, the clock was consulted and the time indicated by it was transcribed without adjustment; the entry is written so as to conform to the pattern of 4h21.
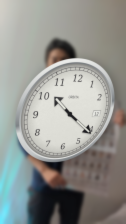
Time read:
10h21
